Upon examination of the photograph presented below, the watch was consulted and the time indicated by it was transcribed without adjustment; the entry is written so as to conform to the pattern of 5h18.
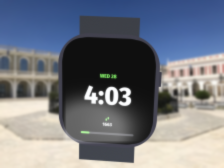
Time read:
4h03
